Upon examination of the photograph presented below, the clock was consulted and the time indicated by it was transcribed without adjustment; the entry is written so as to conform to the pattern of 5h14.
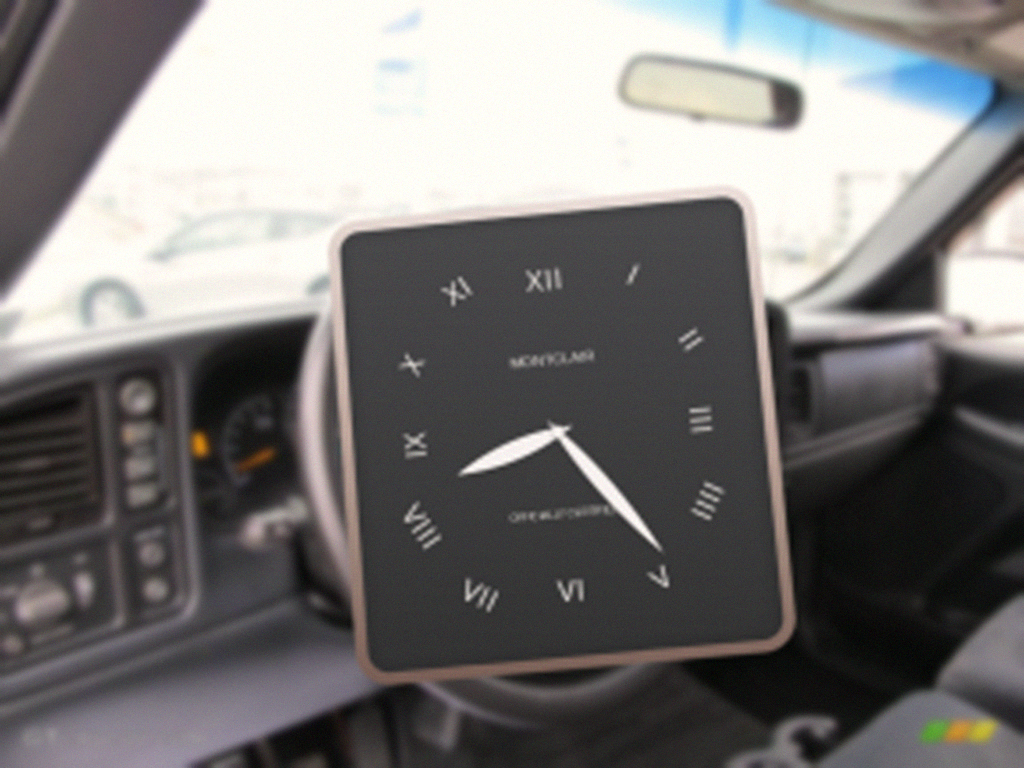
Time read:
8h24
